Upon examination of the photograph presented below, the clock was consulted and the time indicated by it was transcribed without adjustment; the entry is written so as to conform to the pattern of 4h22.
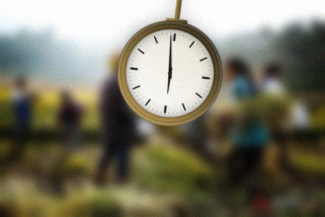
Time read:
5h59
